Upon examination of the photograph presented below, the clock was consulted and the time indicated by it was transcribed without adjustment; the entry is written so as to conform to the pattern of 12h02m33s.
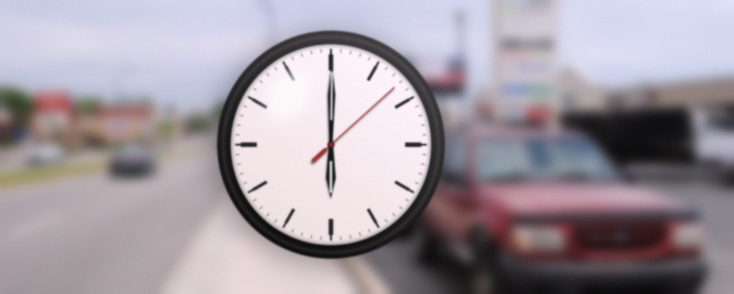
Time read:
6h00m08s
